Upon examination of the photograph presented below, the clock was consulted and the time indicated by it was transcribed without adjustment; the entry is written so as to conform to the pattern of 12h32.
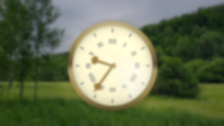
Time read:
9h36
